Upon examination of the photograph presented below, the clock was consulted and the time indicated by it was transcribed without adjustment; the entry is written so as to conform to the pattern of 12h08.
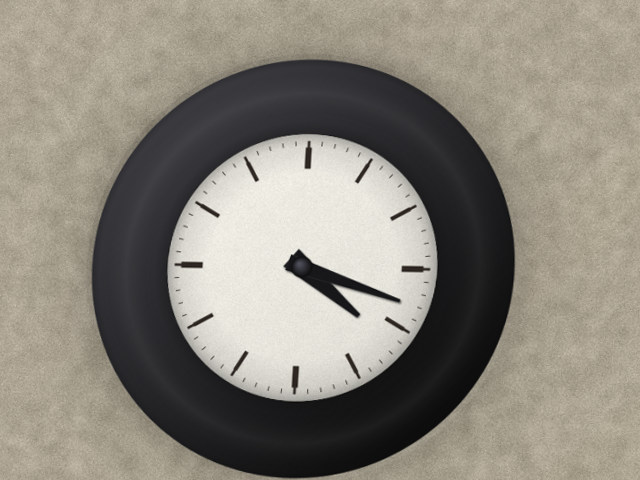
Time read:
4h18
